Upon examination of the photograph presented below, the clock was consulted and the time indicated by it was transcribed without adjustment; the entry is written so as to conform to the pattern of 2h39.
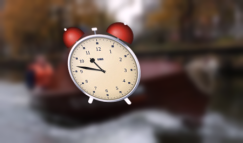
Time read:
10h47
